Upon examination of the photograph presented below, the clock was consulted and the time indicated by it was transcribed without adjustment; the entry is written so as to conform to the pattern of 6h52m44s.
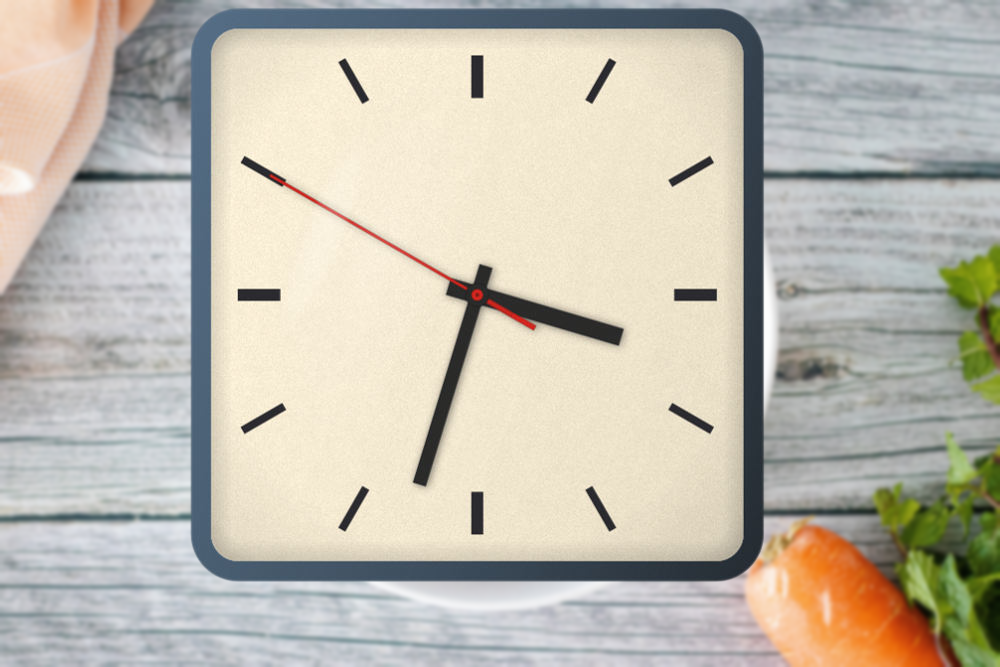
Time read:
3h32m50s
